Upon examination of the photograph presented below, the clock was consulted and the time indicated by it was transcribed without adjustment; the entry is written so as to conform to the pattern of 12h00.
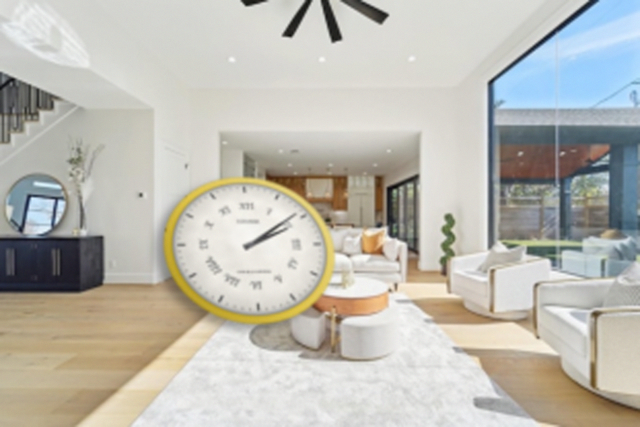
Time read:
2h09
